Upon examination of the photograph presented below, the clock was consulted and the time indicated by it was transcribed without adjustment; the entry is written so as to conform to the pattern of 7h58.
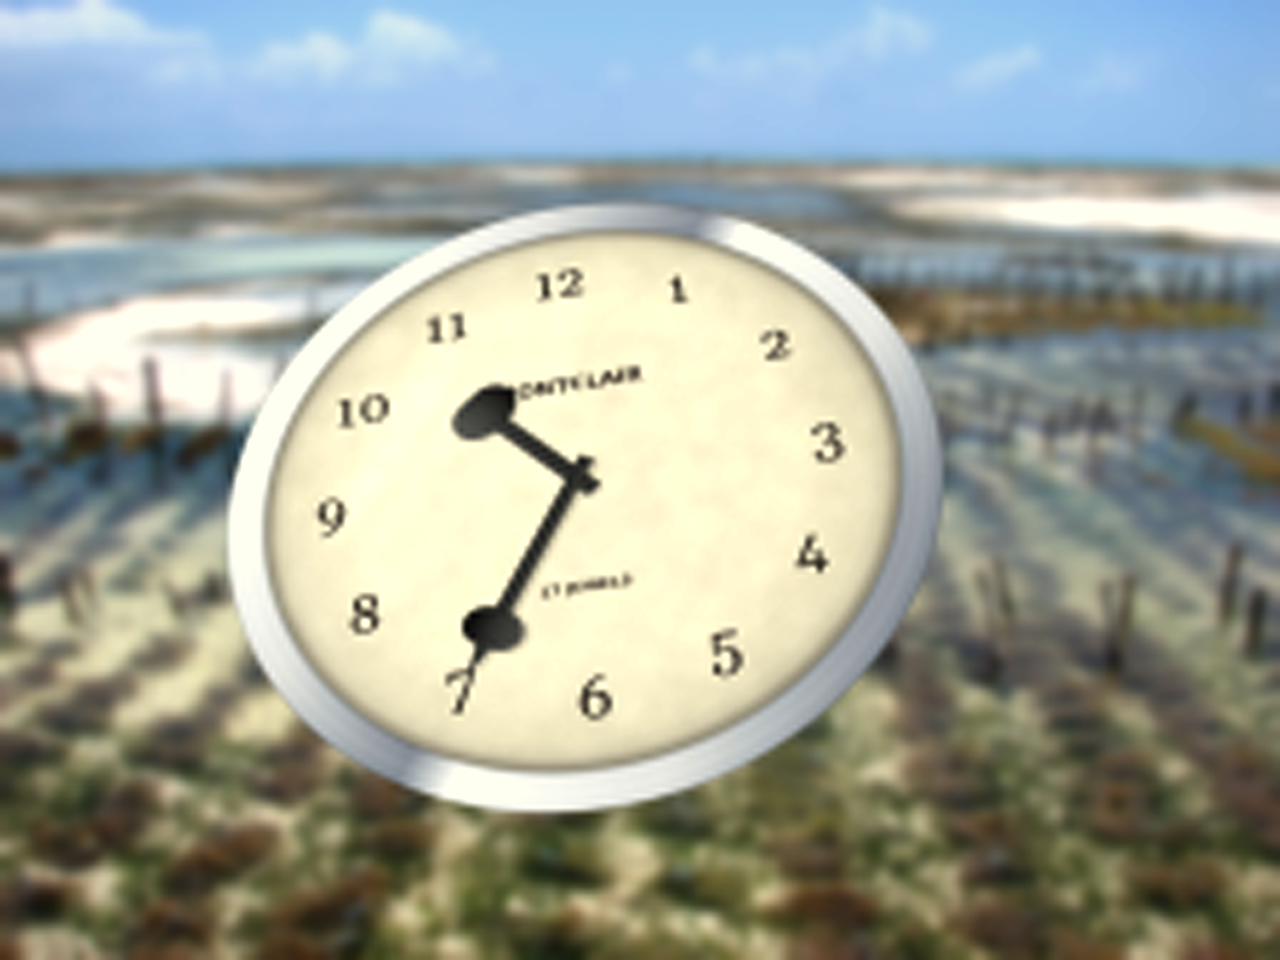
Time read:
10h35
